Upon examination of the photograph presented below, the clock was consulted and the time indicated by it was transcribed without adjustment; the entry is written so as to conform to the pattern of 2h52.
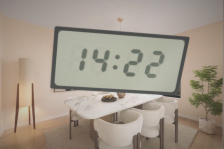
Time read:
14h22
